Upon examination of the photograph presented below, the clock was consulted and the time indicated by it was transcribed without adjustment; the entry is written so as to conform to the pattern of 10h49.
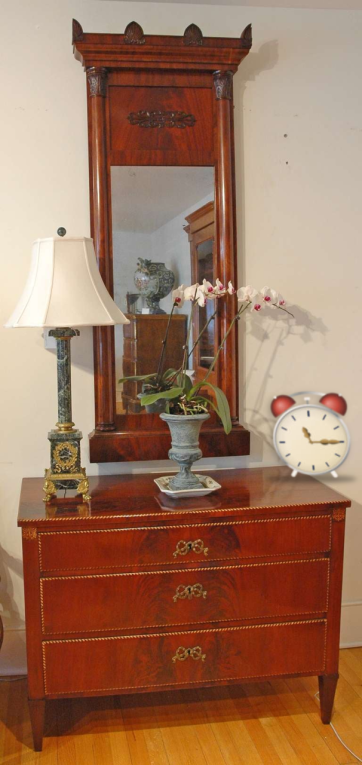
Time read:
11h15
